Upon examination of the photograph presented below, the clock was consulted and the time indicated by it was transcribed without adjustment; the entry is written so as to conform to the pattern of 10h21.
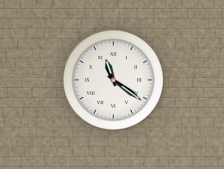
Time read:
11h21
